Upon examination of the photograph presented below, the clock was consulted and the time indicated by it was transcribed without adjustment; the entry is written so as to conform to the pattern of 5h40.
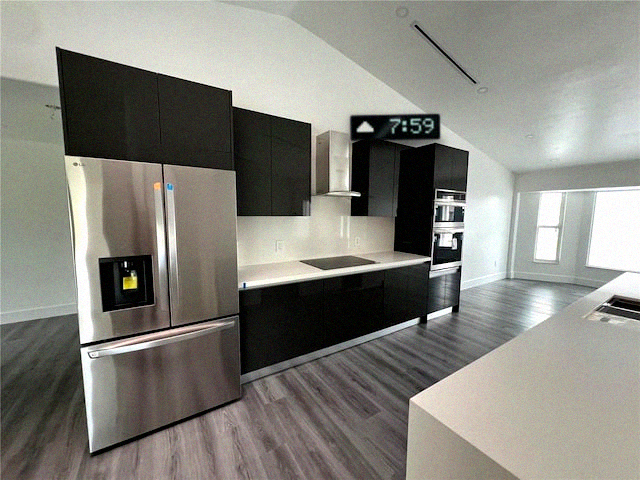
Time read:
7h59
